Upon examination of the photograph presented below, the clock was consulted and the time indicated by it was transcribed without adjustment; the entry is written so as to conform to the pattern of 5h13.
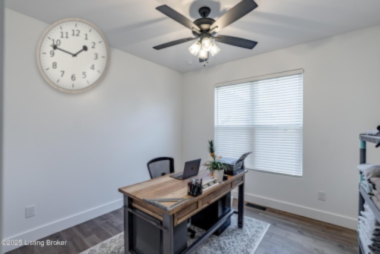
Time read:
1h48
